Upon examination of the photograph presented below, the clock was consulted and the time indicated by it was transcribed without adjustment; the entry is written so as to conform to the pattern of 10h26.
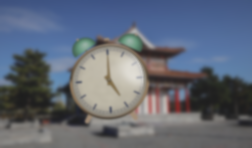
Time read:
5h00
